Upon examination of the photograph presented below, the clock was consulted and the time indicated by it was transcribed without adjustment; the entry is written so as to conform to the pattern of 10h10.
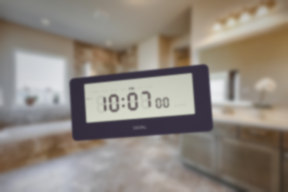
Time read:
10h07
